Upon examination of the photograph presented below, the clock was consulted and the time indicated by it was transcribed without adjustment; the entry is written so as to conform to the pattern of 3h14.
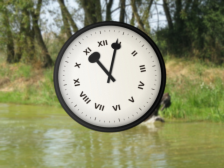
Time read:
11h04
